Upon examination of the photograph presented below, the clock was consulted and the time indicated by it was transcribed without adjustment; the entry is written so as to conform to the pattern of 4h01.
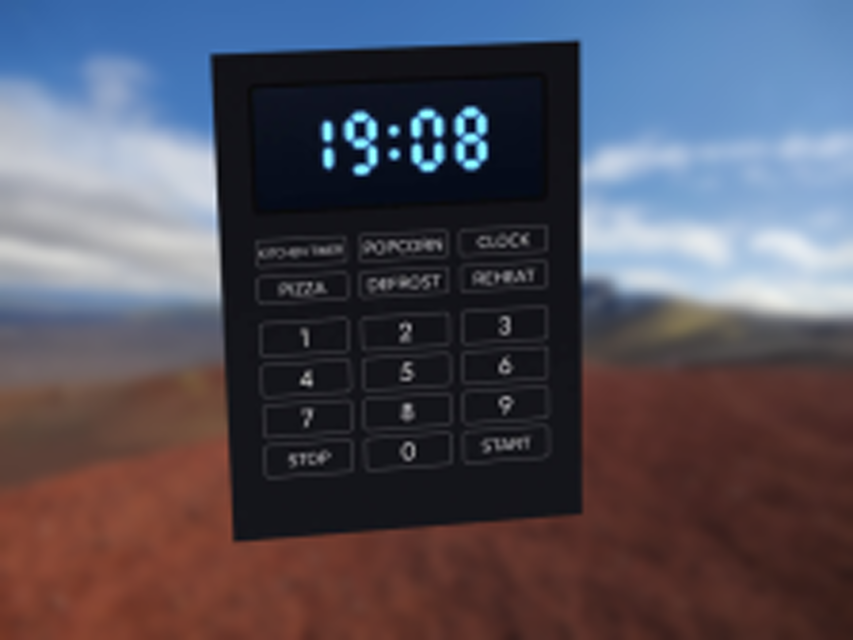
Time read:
19h08
